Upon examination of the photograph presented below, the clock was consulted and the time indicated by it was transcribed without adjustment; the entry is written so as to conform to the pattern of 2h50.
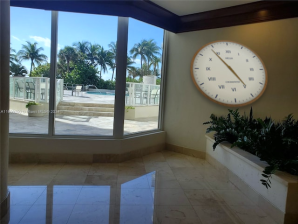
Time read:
4h54
